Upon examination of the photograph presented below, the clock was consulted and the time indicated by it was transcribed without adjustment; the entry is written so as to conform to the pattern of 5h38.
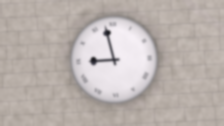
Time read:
8h58
